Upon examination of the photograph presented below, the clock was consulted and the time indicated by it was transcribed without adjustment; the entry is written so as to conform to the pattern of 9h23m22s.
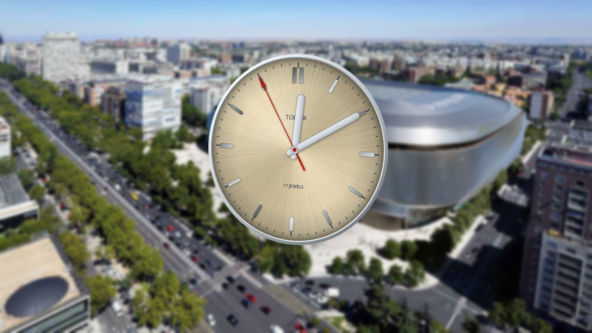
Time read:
12h09m55s
